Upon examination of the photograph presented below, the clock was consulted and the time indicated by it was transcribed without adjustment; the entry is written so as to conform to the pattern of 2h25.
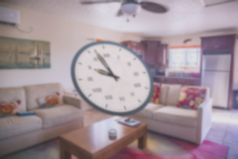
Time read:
9h57
